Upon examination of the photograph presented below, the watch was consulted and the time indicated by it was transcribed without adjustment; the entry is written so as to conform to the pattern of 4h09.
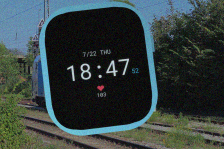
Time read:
18h47
